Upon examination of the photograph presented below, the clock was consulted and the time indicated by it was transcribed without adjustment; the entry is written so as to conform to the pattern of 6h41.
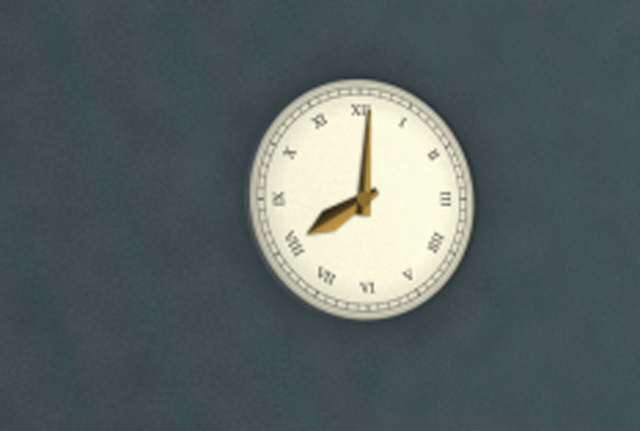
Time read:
8h01
